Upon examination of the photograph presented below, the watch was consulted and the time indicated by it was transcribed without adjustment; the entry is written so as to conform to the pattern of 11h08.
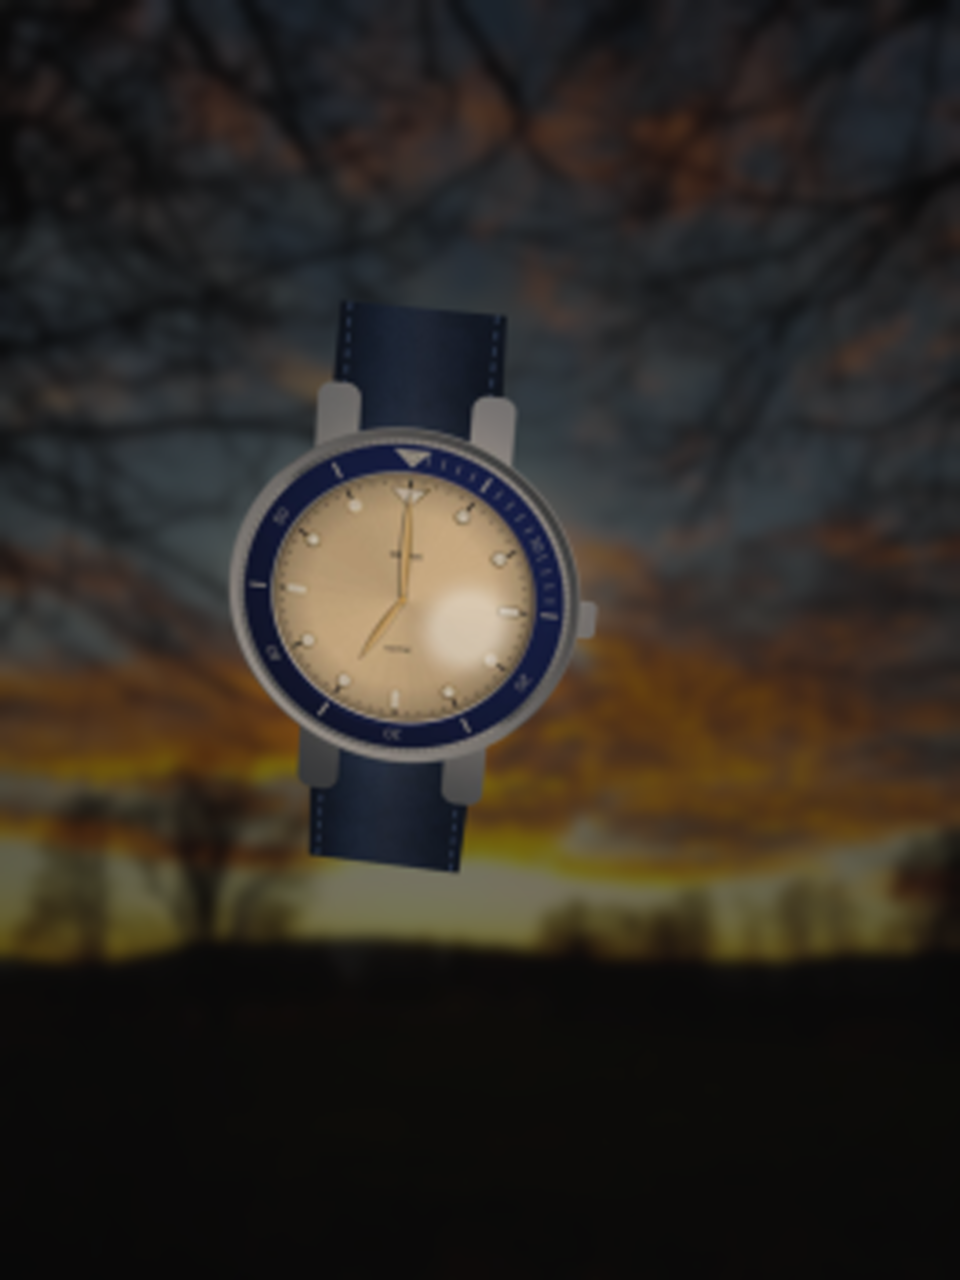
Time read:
7h00
